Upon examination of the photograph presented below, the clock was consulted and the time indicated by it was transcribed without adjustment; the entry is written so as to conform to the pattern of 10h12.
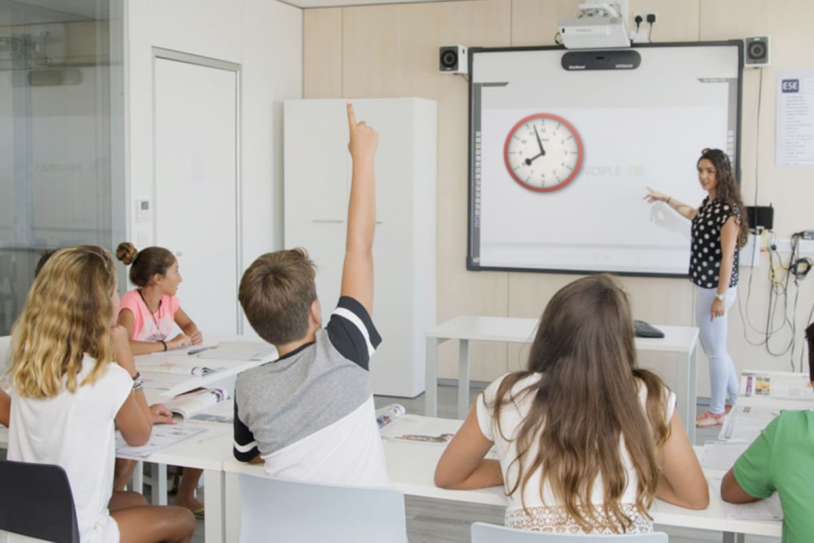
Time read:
7h57
